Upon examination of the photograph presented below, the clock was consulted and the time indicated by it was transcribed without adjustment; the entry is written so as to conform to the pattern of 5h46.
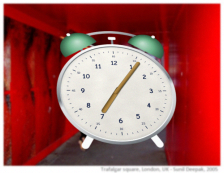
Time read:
7h06
